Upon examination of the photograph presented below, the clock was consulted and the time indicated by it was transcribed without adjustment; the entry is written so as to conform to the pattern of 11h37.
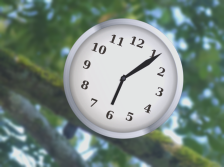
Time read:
6h06
